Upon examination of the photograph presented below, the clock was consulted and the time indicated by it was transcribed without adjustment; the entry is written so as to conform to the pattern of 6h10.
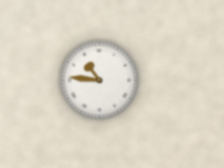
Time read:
10h46
